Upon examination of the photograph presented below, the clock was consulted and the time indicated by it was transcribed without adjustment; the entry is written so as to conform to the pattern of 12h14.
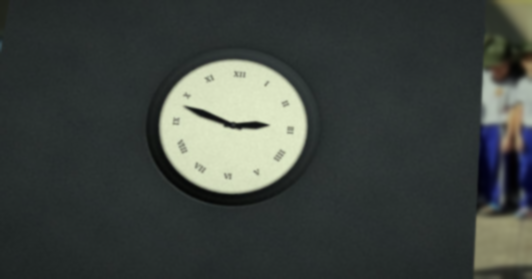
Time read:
2h48
